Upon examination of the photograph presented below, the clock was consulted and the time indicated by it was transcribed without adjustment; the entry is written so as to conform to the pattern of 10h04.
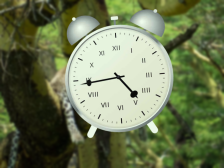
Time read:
4h44
